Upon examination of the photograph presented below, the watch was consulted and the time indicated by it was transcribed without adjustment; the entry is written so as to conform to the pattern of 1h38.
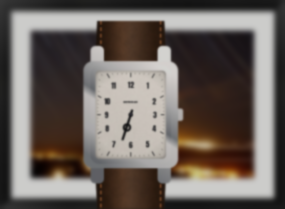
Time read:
6h33
